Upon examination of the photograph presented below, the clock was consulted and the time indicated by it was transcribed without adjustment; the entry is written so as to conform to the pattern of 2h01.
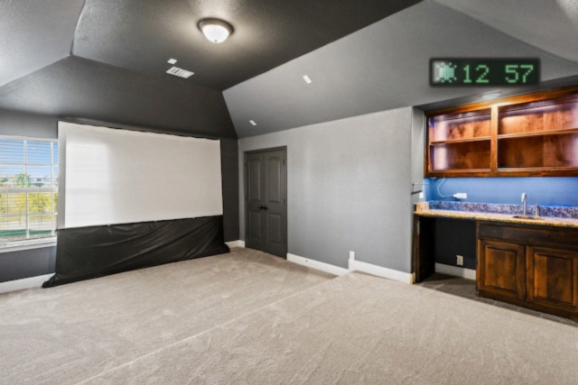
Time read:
12h57
